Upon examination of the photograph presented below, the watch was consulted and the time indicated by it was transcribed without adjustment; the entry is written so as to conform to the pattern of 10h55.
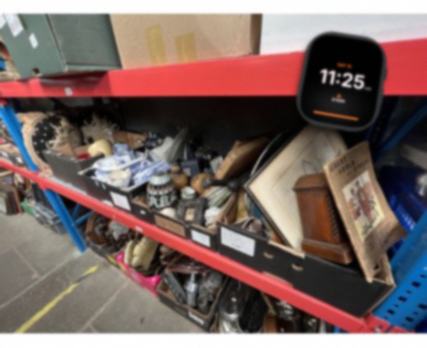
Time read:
11h25
